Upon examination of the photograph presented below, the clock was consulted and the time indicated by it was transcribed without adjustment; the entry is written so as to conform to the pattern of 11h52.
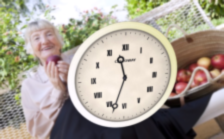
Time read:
11h33
